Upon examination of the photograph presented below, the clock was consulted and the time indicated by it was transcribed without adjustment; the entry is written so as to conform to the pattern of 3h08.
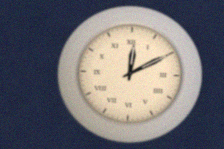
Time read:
12h10
